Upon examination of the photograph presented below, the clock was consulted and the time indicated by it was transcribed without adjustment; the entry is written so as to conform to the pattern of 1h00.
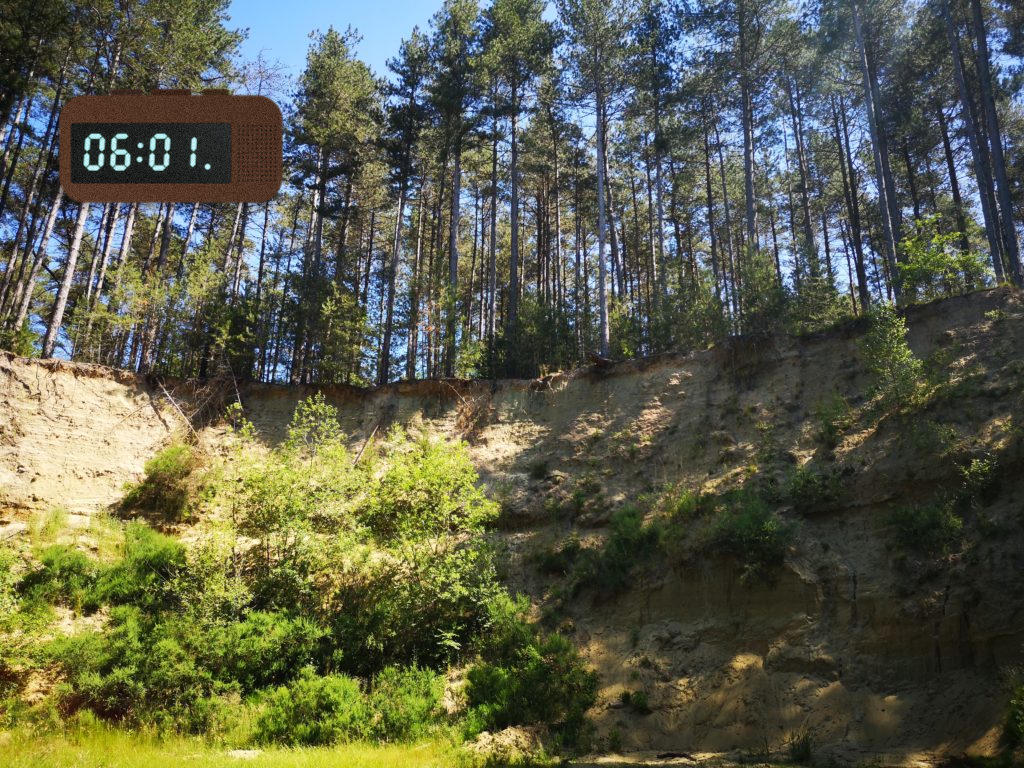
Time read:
6h01
